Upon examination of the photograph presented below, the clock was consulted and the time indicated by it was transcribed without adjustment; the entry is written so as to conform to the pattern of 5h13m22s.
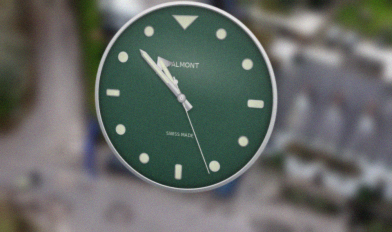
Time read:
10h52m26s
